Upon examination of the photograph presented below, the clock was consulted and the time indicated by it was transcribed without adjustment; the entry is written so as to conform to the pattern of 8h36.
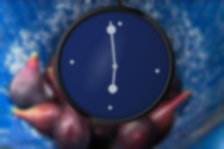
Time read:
5h58
